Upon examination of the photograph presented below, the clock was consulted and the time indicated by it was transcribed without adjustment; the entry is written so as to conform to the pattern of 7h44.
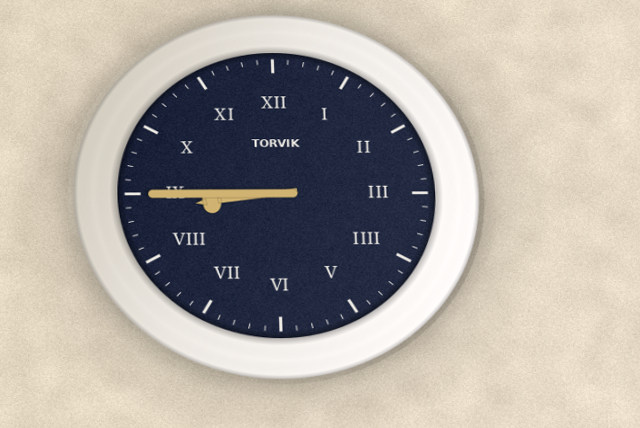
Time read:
8h45
